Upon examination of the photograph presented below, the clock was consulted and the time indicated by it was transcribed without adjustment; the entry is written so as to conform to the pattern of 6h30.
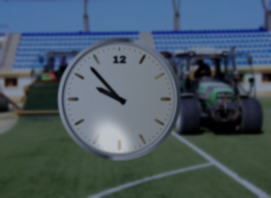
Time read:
9h53
